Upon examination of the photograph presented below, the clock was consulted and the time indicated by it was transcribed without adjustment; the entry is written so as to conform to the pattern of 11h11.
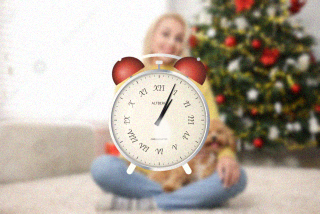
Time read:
1h04
